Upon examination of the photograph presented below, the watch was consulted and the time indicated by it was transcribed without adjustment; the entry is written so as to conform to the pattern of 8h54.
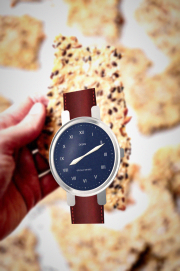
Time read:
8h11
